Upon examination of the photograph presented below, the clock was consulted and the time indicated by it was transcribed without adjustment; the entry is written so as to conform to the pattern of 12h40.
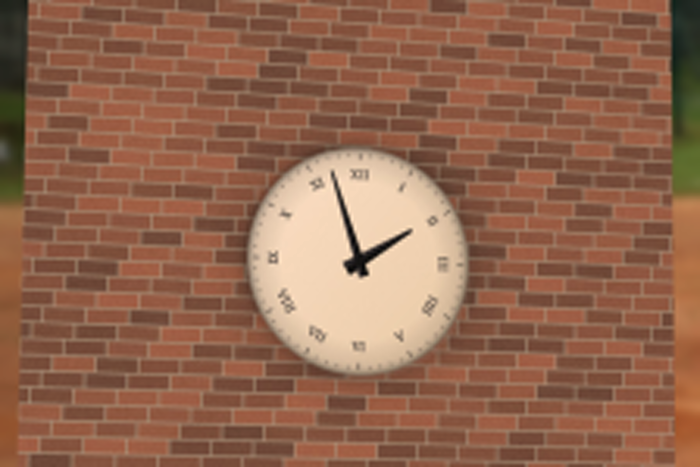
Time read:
1h57
